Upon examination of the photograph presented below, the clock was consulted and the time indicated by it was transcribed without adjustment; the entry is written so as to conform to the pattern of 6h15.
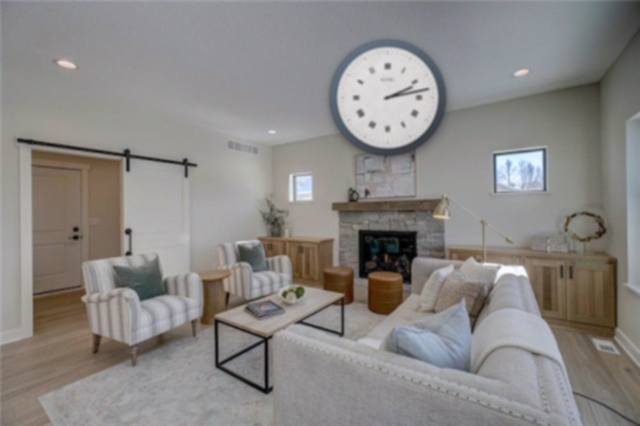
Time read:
2h13
